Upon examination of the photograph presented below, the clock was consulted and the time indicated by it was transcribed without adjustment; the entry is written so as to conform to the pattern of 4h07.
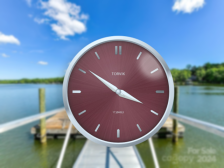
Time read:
3h51
